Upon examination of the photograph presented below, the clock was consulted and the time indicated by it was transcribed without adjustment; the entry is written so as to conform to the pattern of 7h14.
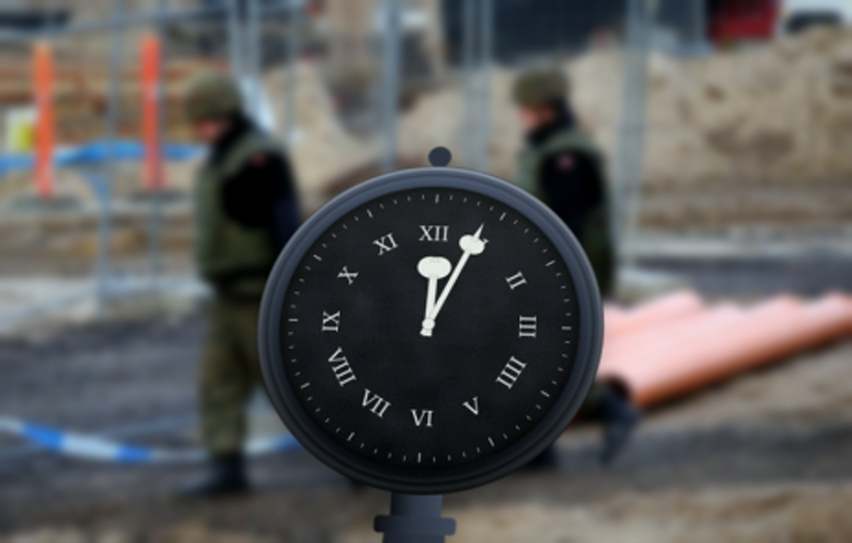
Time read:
12h04
